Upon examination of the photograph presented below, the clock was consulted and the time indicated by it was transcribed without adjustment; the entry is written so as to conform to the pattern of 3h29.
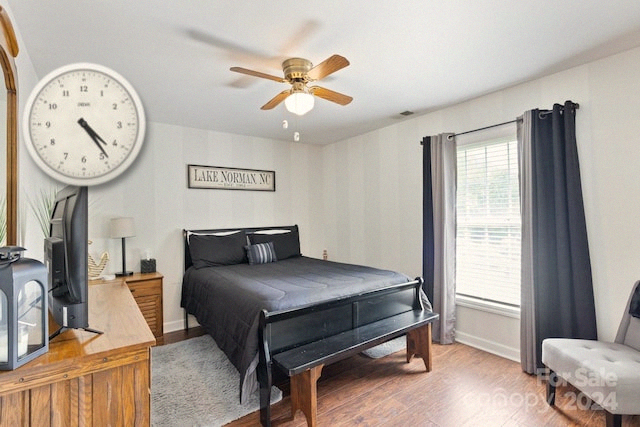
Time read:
4h24
